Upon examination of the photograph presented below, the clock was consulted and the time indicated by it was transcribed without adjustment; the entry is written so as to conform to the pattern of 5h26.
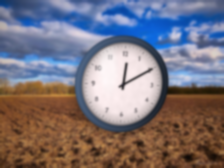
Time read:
12h10
